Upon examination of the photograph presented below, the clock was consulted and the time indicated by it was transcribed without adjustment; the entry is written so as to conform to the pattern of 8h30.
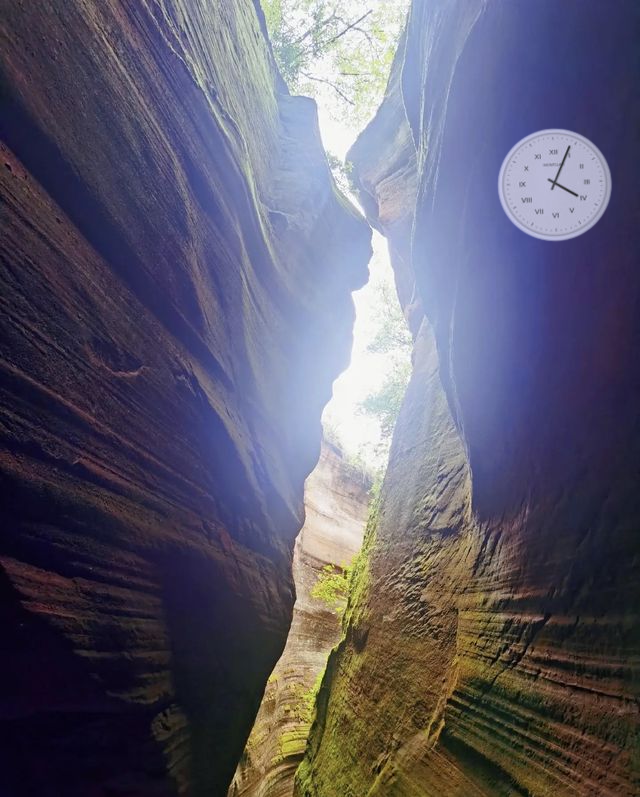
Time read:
4h04
